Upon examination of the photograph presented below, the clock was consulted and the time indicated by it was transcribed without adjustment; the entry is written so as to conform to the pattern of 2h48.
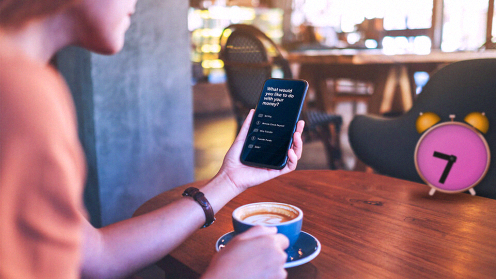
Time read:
9h34
